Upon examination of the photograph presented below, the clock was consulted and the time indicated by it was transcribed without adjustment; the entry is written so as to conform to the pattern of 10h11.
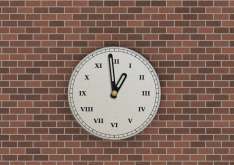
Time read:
12h59
